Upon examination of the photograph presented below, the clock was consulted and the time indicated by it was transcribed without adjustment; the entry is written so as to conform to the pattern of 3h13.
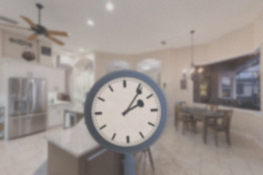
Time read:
2h06
